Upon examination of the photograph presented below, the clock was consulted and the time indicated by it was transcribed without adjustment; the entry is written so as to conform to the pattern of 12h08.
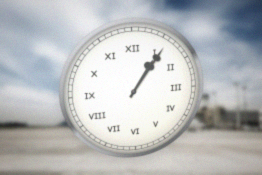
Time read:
1h06
